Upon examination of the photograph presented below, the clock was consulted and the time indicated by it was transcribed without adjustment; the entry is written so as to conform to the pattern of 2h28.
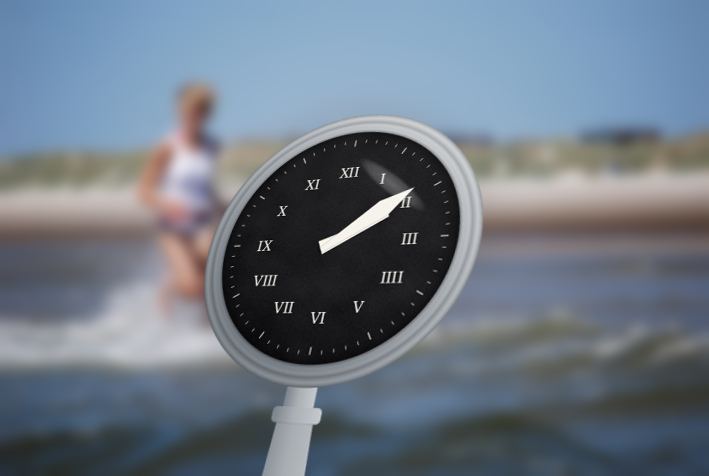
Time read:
2h09
